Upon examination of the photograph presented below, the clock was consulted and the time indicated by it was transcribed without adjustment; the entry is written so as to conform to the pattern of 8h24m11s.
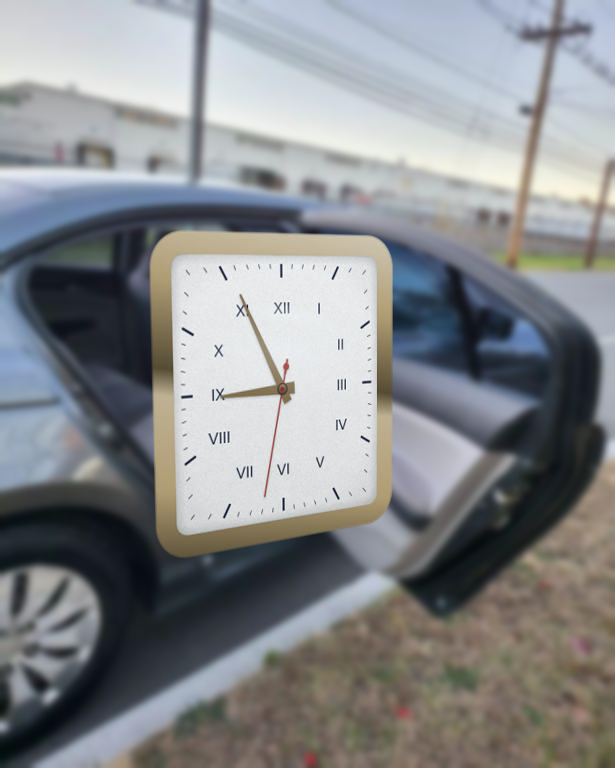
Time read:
8h55m32s
